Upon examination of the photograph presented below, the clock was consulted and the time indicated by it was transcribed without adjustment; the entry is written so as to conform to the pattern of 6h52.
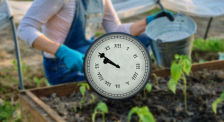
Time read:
9h51
